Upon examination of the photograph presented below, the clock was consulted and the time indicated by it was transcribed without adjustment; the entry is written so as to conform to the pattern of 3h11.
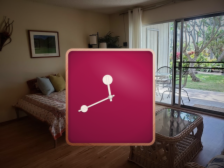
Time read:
11h41
